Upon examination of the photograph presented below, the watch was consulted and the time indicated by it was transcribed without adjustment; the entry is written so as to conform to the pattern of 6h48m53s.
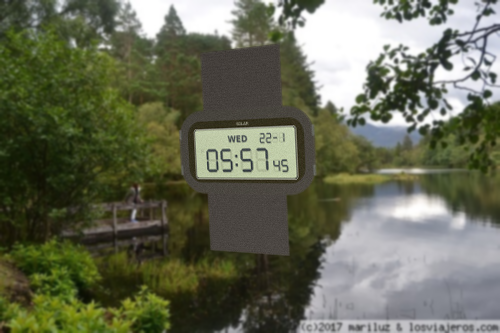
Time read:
5h57m45s
